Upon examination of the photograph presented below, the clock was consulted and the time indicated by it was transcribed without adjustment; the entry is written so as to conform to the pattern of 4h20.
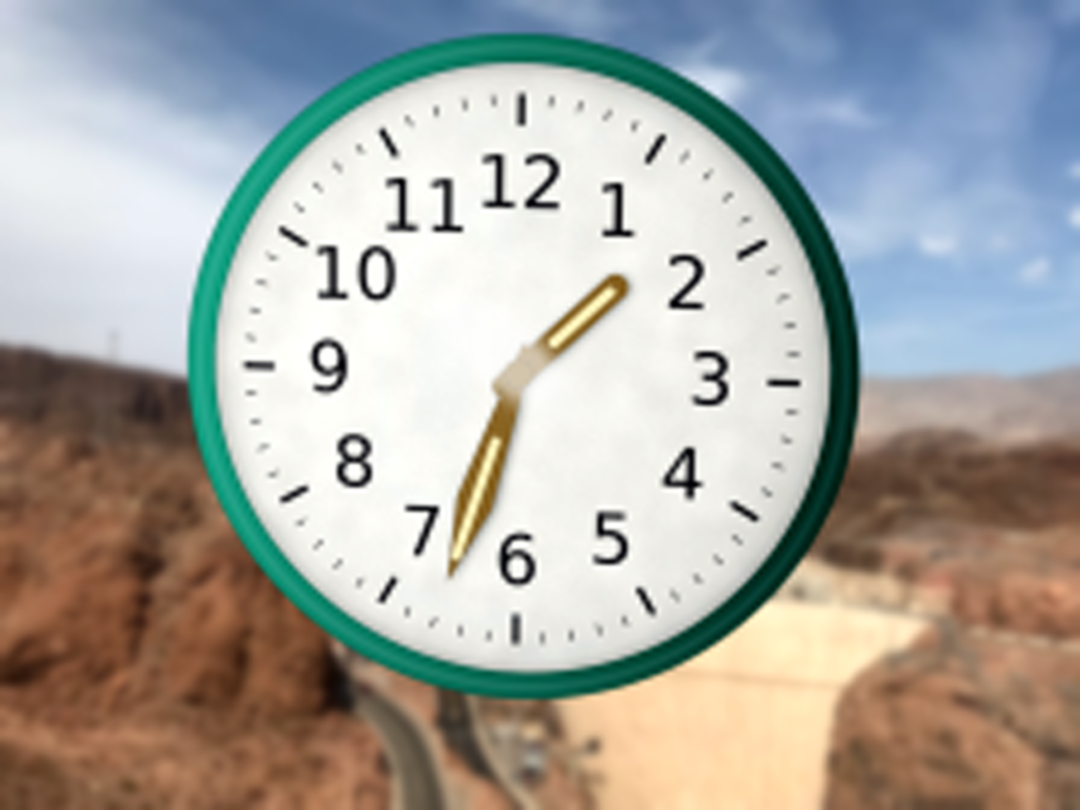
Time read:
1h33
